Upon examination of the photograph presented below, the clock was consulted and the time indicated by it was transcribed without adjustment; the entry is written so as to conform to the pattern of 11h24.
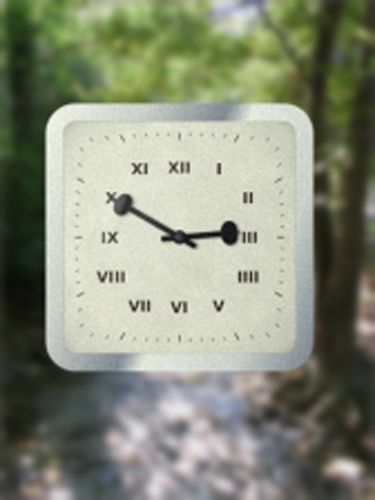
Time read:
2h50
